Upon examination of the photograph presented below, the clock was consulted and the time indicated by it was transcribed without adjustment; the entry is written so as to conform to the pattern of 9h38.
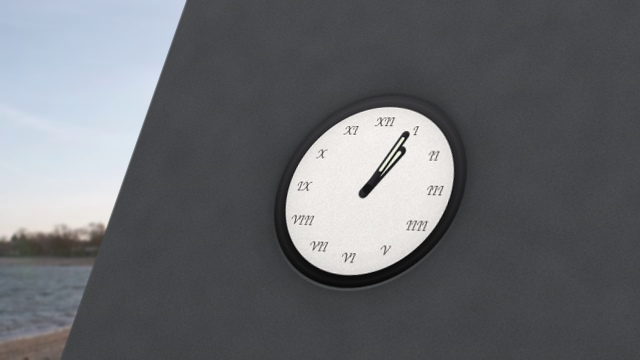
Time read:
1h04
